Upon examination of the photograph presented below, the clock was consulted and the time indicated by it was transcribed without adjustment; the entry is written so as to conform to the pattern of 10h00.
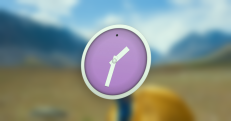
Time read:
1h32
